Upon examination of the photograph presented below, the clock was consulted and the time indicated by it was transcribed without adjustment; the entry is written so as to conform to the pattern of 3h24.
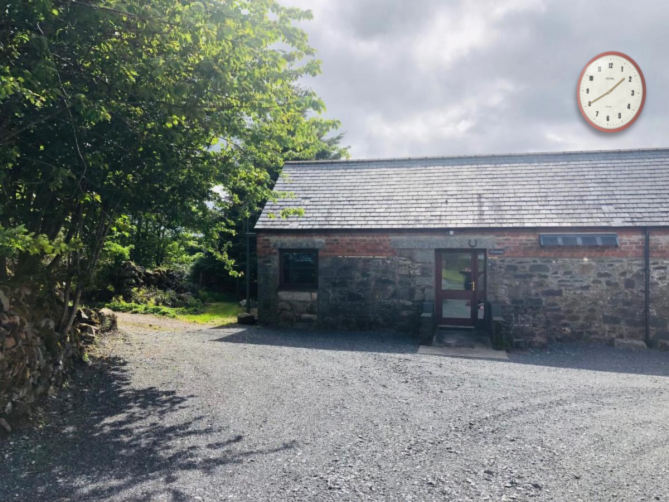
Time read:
1h40
